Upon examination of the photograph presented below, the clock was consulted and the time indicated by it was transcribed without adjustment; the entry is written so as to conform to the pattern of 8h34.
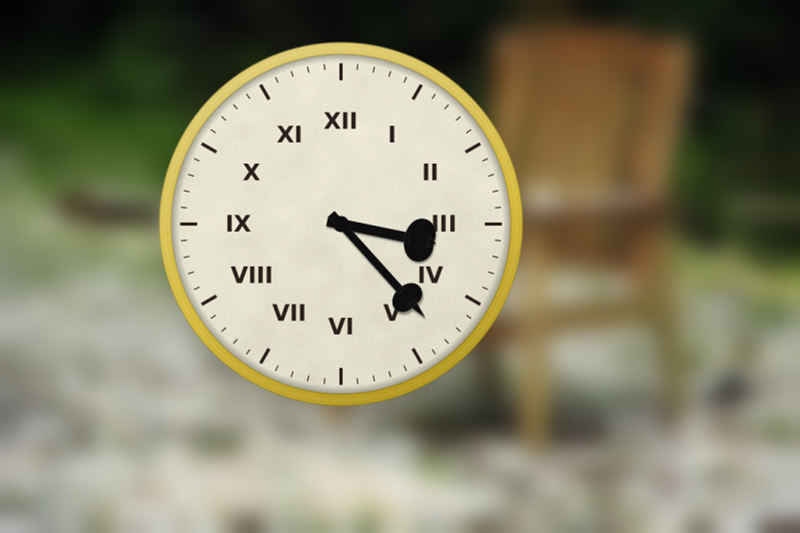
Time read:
3h23
